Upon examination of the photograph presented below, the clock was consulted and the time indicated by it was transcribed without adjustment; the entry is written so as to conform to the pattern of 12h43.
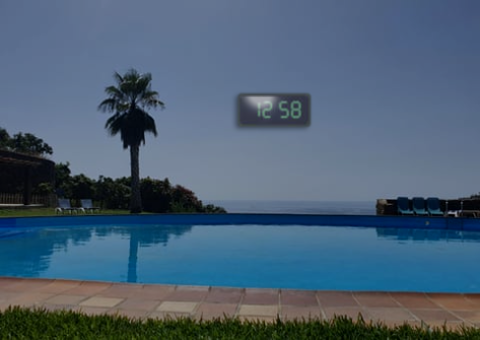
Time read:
12h58
